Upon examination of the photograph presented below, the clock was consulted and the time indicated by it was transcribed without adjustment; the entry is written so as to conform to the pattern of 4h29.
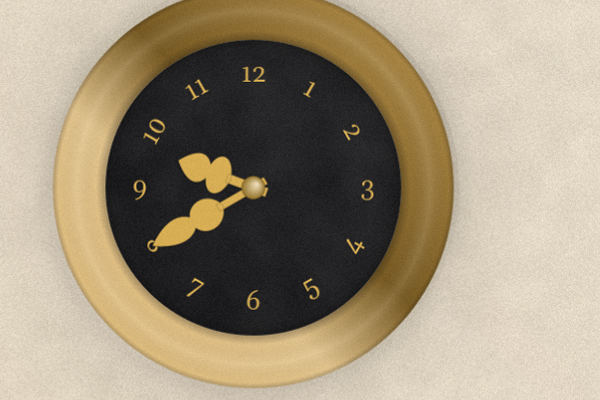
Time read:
9h40
